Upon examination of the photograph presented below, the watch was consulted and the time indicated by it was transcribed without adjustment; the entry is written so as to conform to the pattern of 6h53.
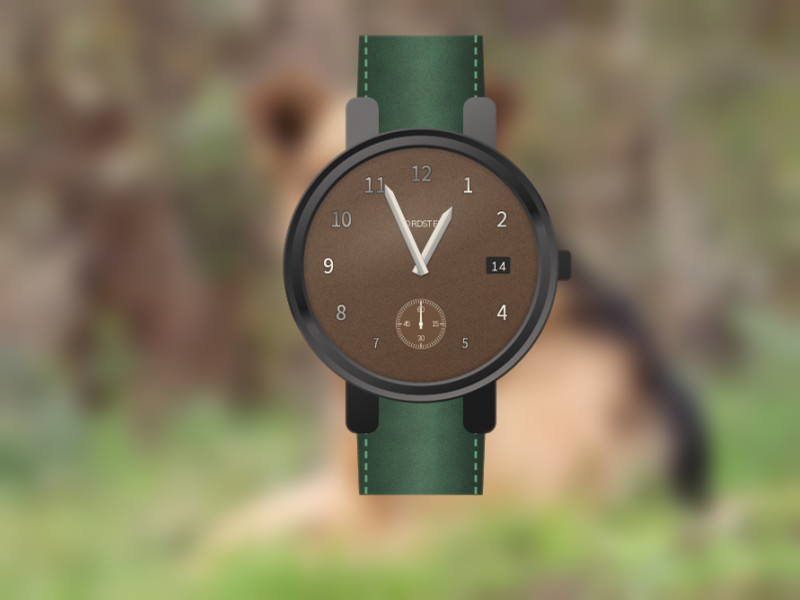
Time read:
12h56
